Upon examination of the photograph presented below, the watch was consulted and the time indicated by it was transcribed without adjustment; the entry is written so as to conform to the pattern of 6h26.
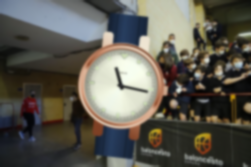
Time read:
11h16
